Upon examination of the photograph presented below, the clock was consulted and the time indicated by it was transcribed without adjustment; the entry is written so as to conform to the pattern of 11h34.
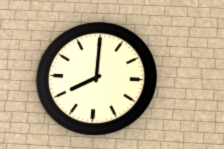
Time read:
8h00
